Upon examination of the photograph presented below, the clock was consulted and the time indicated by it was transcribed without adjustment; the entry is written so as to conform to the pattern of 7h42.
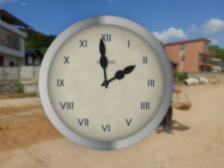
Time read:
1h59
